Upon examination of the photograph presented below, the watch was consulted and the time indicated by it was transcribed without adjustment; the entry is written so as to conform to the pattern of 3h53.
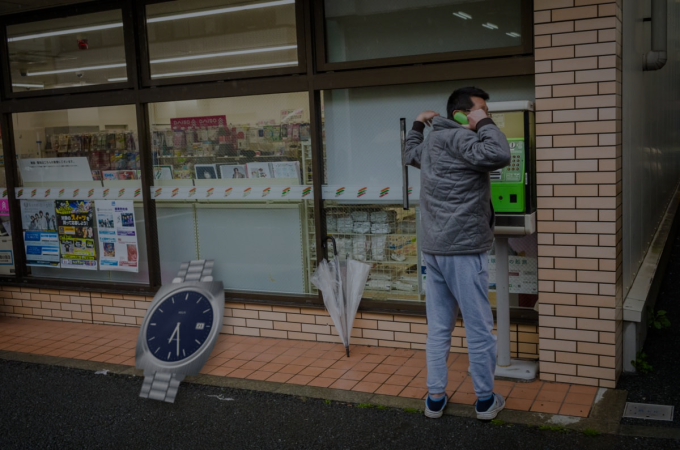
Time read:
6h27
